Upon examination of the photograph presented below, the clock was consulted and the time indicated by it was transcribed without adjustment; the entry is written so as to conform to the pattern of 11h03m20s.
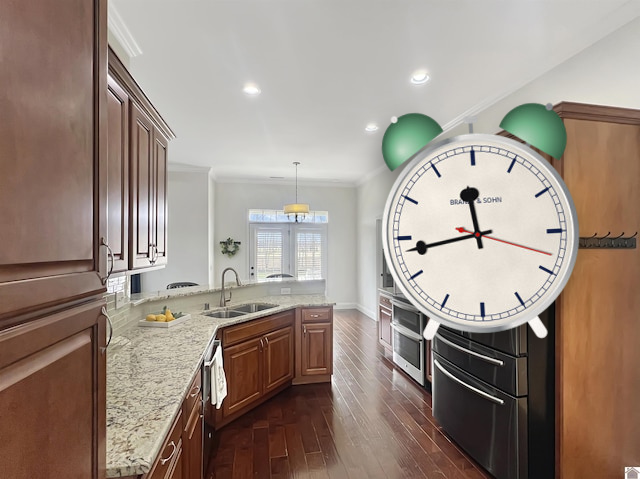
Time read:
11h43m18s
